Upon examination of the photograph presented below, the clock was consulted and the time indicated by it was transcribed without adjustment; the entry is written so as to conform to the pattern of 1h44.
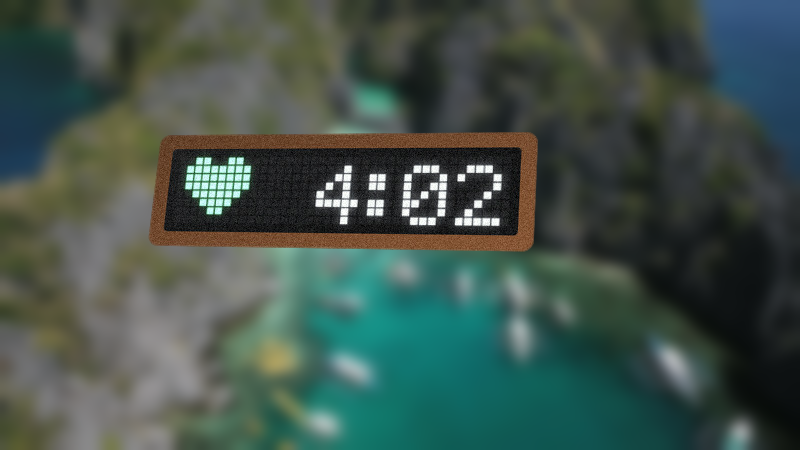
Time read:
4h02
